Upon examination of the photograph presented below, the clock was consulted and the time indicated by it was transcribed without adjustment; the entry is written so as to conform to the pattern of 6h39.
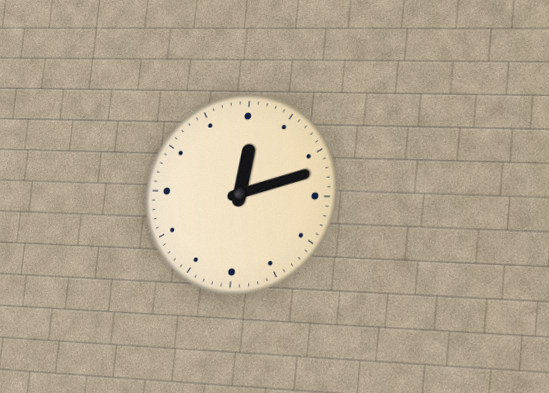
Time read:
12h12
